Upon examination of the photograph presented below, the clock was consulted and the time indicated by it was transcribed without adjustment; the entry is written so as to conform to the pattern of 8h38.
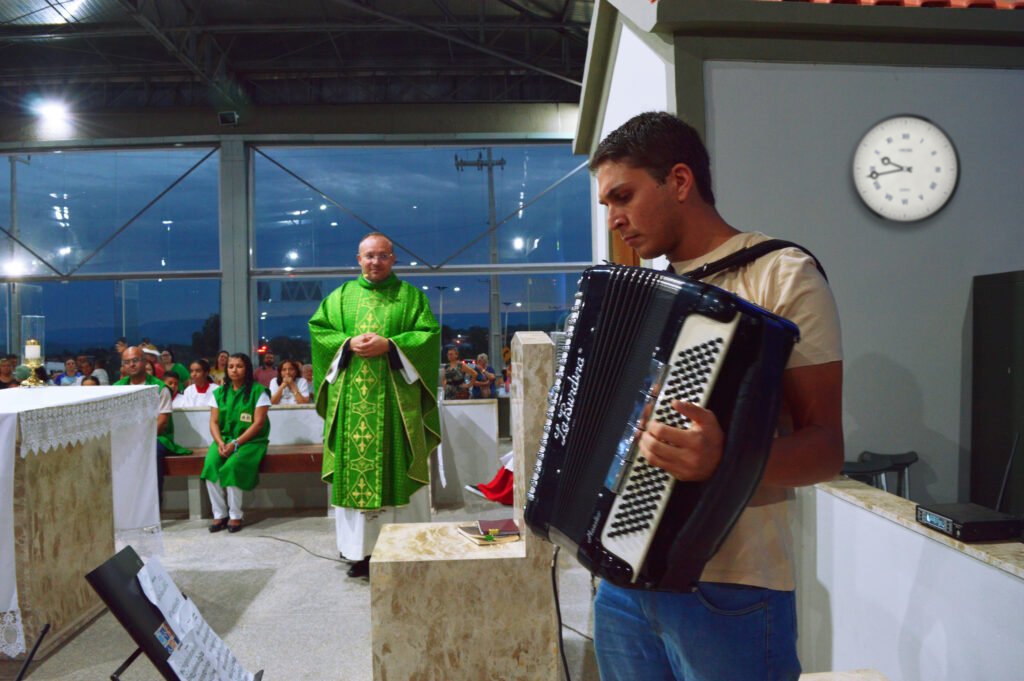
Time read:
9h43
